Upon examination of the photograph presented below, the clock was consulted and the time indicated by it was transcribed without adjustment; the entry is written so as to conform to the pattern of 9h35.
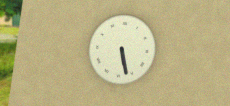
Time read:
5h27
